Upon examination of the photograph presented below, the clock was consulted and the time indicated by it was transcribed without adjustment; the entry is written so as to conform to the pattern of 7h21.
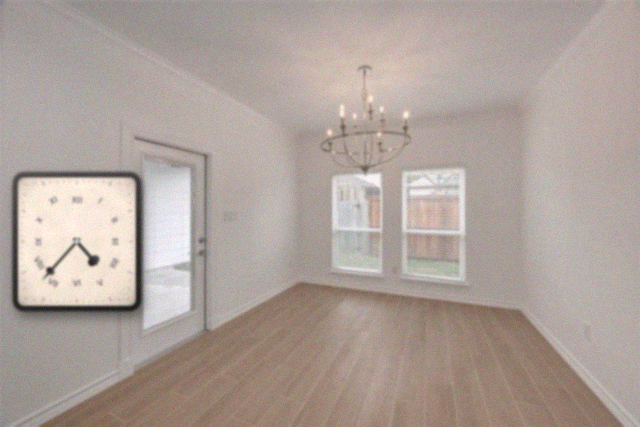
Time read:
4h37
